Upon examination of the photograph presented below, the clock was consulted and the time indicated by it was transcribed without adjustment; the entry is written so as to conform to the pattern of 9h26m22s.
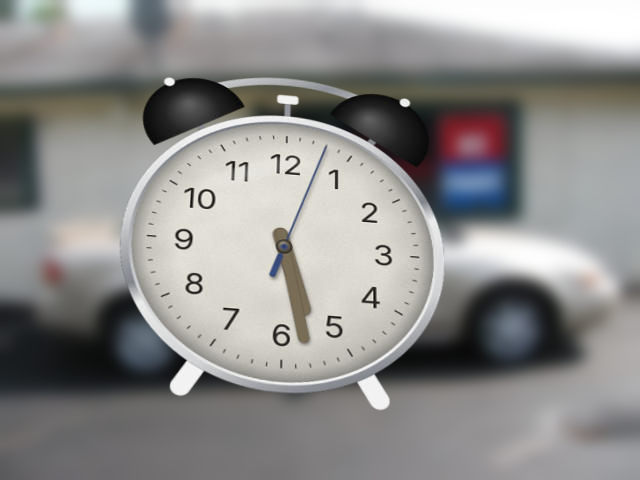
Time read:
5h28m03s
